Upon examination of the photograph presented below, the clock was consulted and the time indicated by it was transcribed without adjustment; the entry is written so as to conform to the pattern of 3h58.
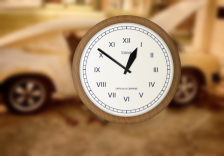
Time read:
12h51
